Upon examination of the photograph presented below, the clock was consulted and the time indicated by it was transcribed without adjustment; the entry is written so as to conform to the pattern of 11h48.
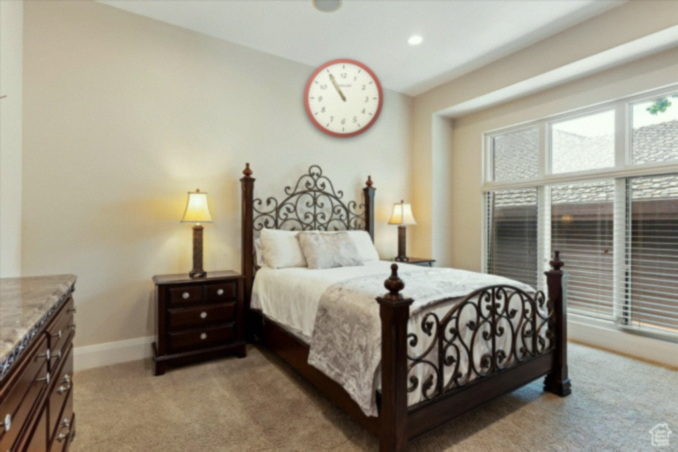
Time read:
10h55
